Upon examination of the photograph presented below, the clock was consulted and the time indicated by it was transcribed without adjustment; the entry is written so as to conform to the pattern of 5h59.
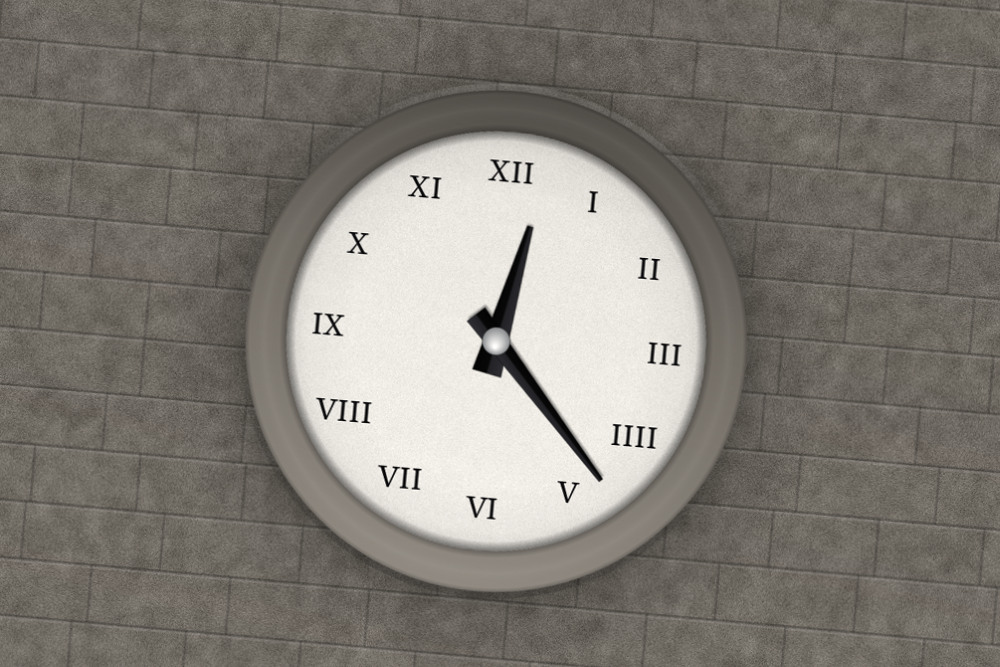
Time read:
12h23
